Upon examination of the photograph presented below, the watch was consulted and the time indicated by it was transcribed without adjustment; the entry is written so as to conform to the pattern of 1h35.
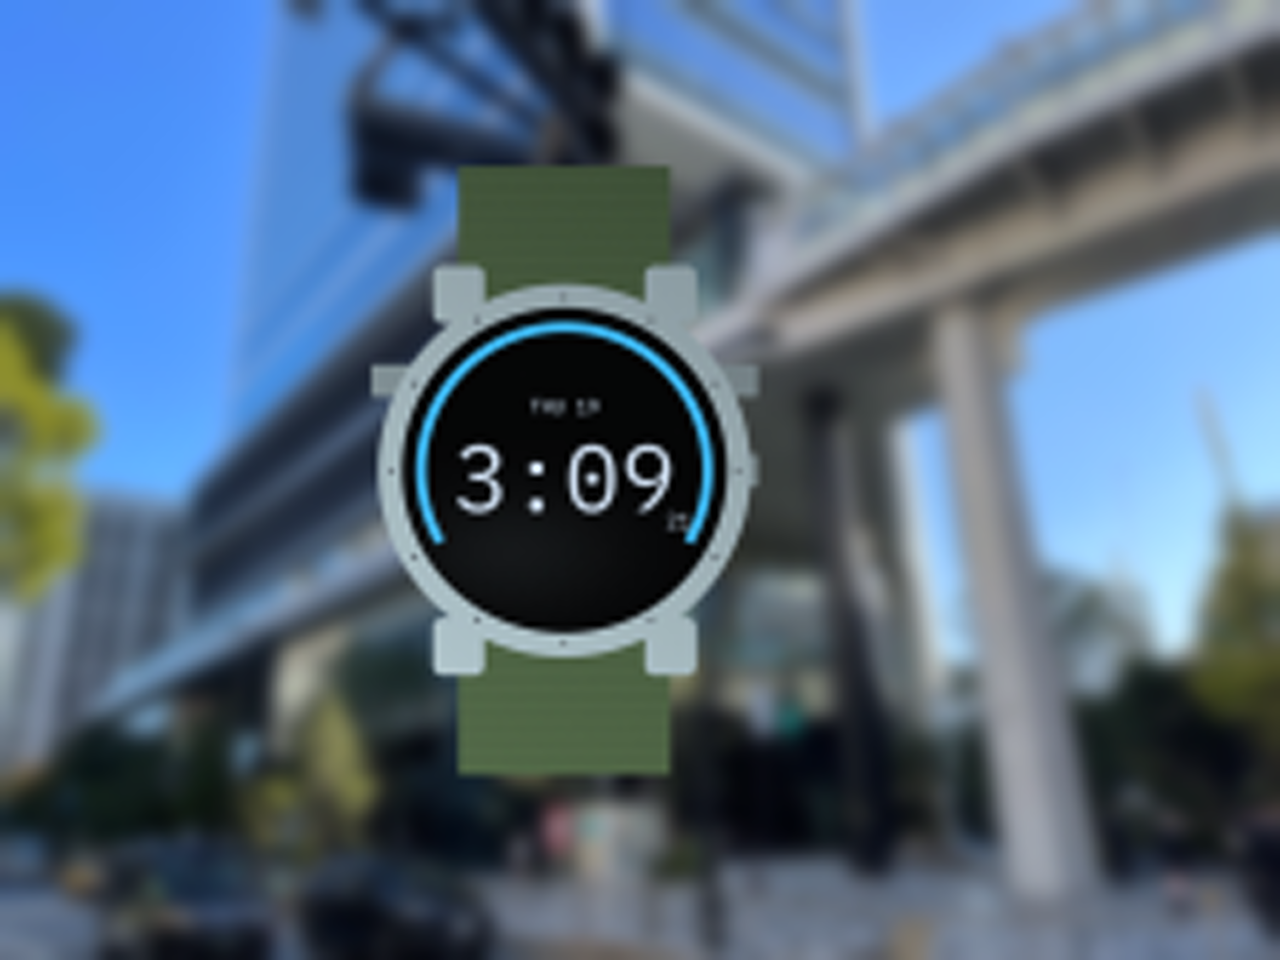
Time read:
3h09
